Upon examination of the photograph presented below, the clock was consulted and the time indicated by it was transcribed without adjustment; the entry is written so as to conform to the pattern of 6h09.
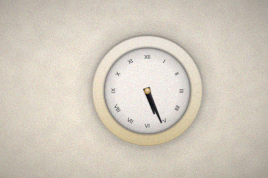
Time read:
5h26
